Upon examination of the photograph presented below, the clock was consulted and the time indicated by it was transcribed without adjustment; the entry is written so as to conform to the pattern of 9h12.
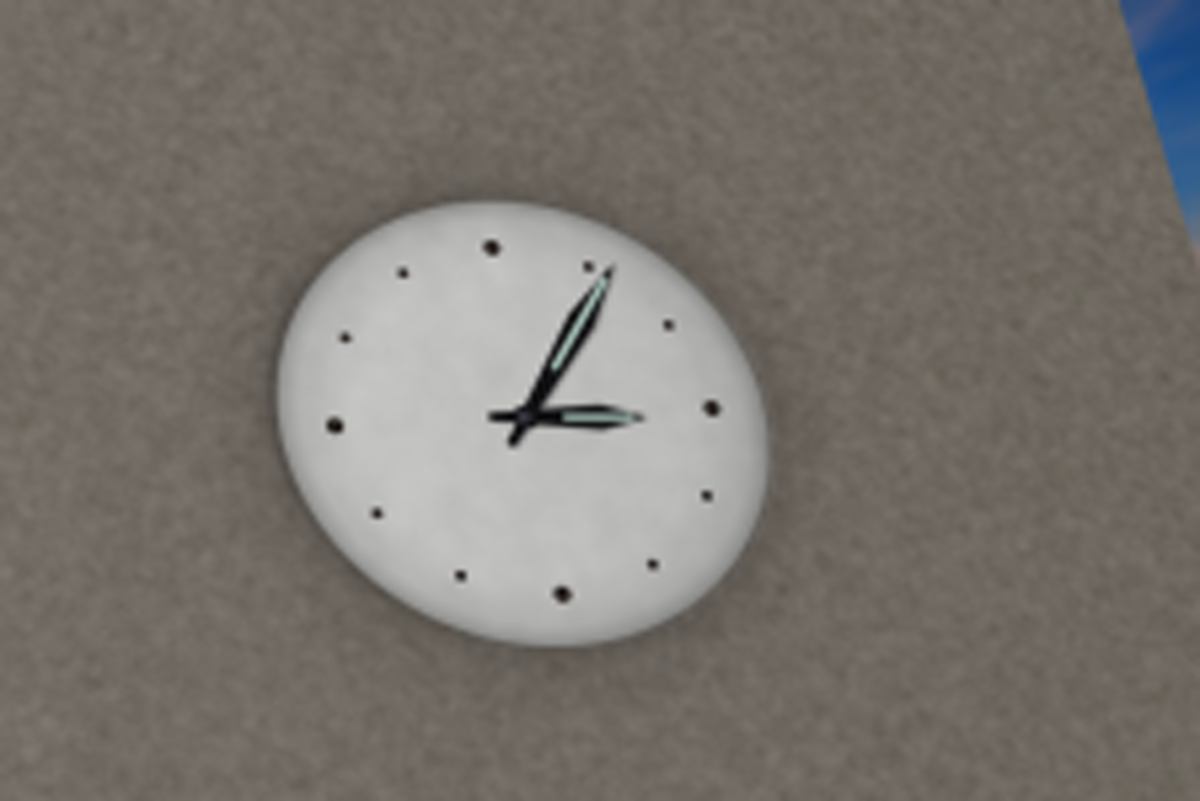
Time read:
3h06
